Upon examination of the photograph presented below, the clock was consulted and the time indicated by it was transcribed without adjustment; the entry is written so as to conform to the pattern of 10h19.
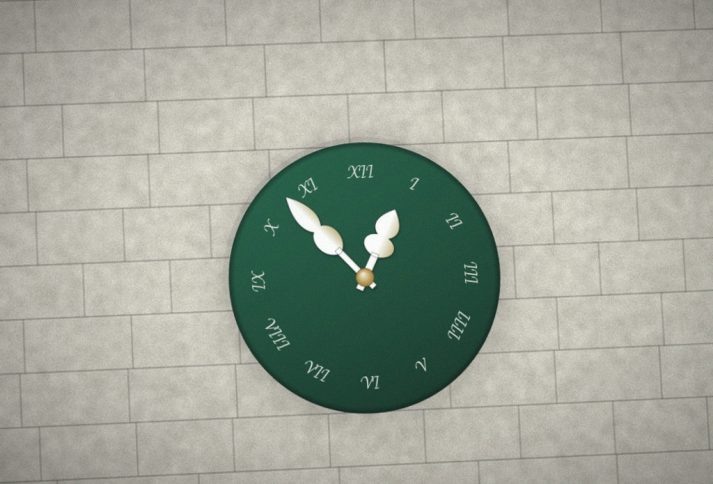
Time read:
12h53
